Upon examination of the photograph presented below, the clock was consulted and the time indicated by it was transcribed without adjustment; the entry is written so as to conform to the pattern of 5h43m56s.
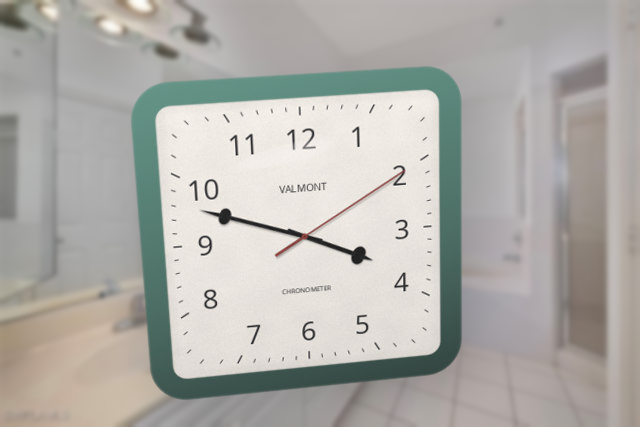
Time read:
3h48m10s
